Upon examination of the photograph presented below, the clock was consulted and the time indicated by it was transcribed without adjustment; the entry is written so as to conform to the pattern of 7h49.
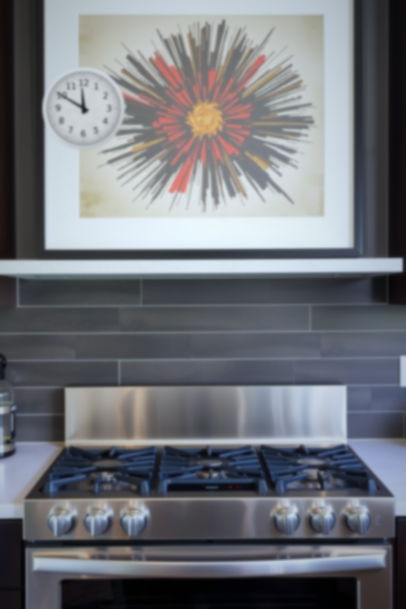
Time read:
11h50
